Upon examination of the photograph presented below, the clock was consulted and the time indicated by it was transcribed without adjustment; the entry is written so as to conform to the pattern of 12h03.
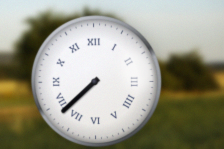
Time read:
7h38
